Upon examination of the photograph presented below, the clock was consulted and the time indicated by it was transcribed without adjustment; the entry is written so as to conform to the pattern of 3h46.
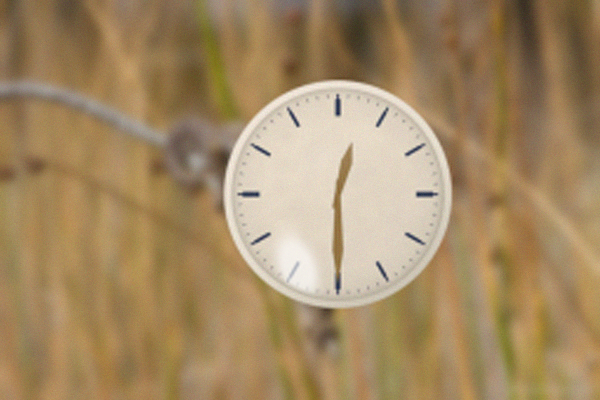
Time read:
12h30
